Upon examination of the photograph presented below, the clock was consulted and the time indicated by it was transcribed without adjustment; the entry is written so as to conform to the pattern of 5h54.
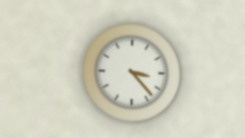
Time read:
3h23
